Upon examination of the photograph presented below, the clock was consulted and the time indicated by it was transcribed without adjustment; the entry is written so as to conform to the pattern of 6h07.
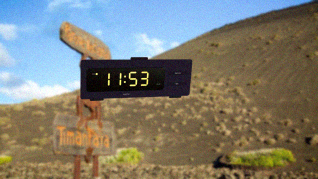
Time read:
11h53
